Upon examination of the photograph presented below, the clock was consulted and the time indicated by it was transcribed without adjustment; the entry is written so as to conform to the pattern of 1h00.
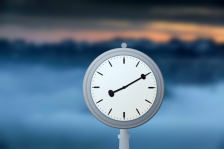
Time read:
8h10
